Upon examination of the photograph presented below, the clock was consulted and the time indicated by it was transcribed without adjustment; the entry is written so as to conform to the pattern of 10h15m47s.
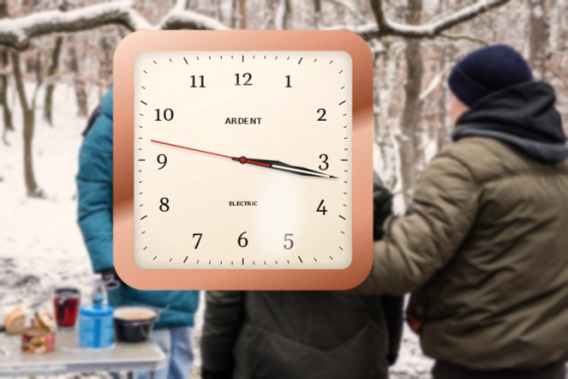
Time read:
3h16m47s
